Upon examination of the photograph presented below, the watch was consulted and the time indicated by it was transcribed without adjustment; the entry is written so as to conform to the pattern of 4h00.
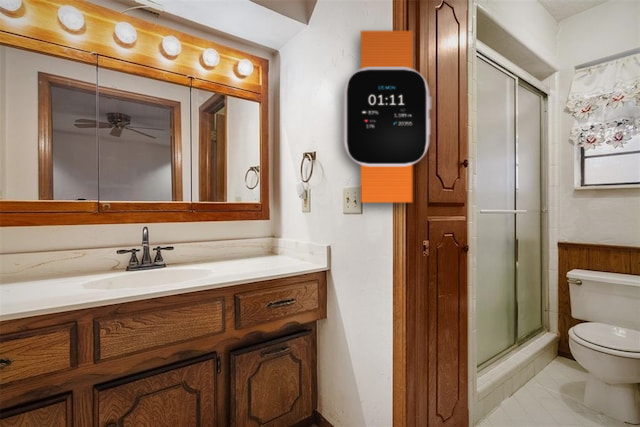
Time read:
1h11
